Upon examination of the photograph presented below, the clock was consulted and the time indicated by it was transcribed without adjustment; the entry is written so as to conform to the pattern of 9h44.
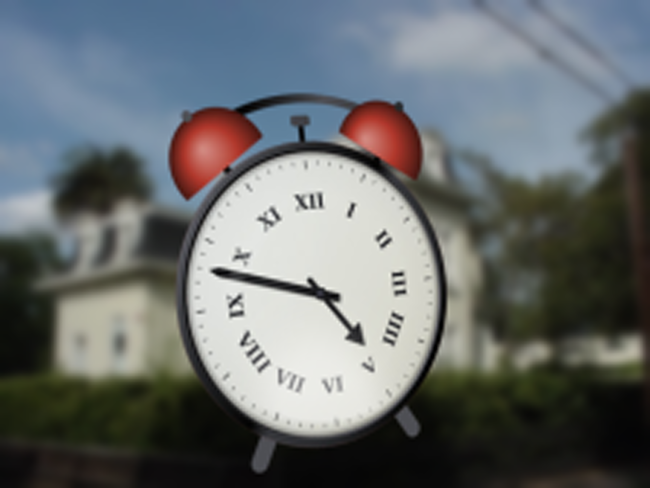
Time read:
4h48
